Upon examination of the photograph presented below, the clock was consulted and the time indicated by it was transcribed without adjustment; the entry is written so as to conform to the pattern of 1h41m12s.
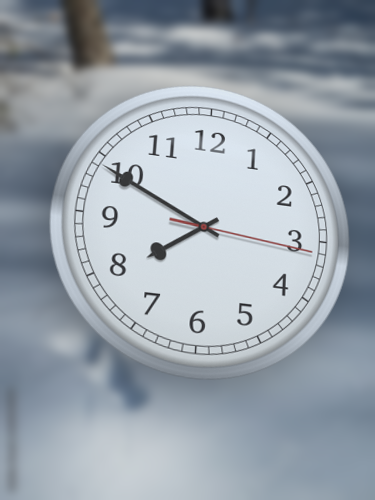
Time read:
7h49m16s
